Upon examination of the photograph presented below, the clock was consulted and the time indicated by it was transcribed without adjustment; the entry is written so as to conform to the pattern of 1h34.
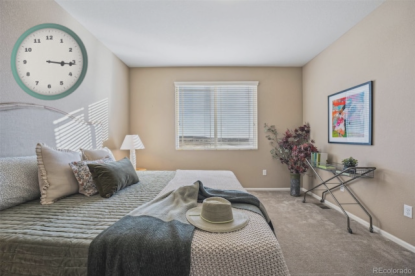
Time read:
3h16
